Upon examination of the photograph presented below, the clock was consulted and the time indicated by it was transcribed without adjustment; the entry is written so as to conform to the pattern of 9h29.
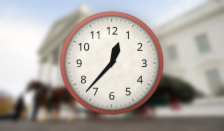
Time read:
12h37
